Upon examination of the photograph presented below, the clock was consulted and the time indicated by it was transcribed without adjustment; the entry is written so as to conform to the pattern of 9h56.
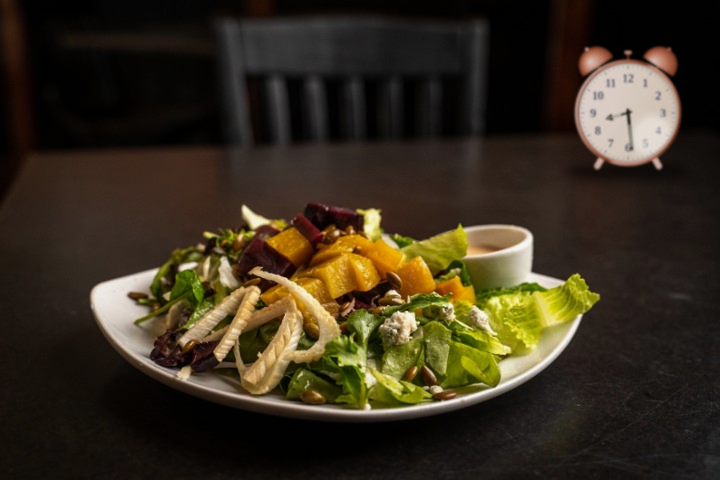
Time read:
8h29
